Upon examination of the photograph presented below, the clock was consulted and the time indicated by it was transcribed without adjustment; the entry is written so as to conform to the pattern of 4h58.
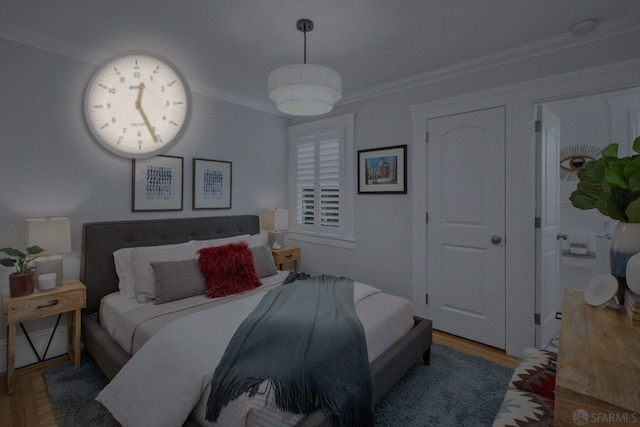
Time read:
12h26
